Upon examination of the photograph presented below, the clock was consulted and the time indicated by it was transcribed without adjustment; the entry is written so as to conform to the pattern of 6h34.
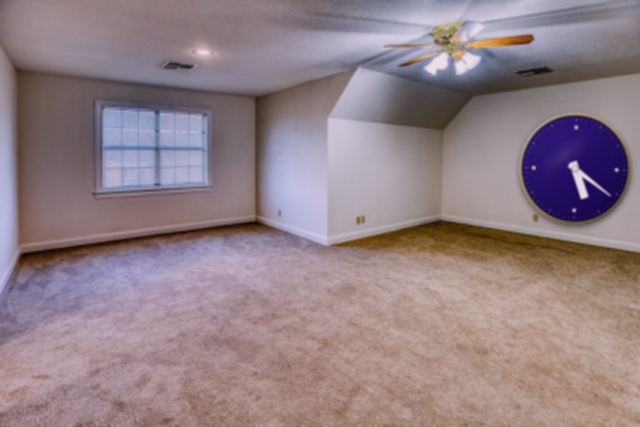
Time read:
5h21
